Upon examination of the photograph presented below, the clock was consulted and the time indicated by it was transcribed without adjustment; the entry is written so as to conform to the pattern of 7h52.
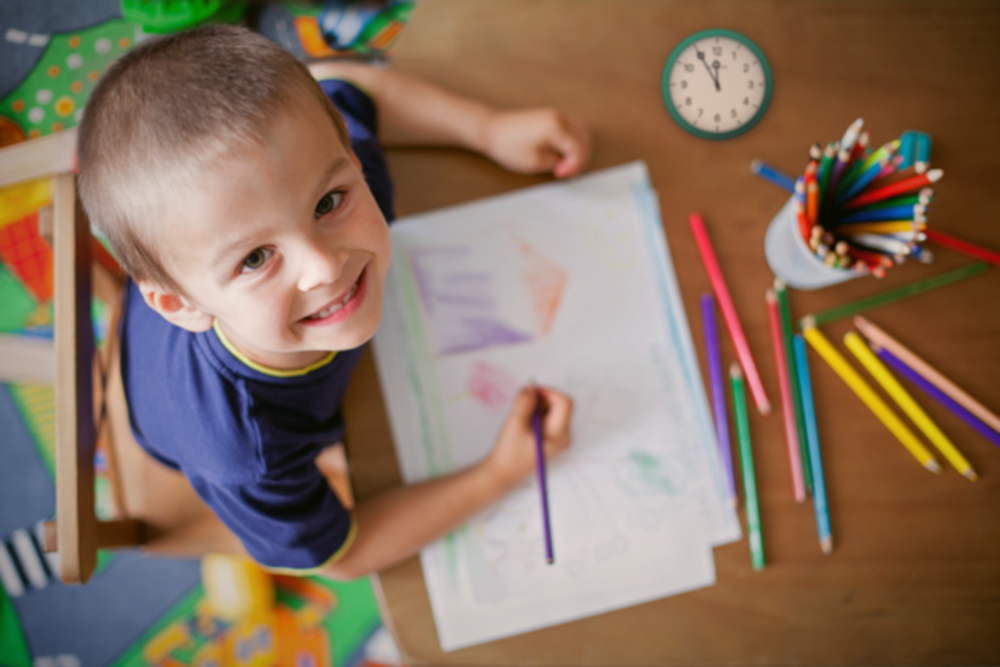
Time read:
11h55
